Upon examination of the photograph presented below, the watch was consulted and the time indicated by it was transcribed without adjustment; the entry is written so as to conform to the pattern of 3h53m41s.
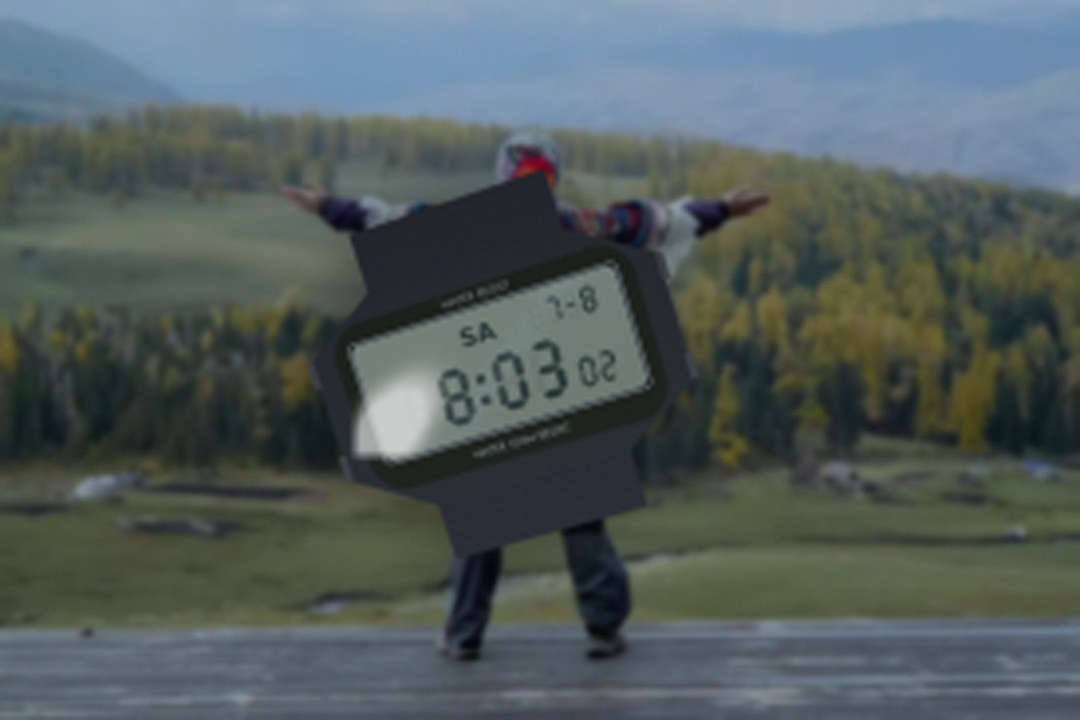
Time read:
8h03m02s
